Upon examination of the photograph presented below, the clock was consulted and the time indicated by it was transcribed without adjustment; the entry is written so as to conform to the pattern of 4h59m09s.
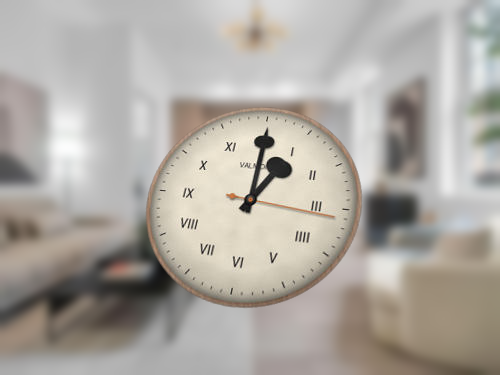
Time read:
1h00m16s
